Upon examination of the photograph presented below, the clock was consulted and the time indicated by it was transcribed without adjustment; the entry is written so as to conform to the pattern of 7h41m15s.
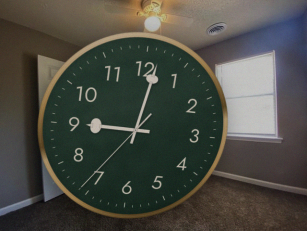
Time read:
9h01m36s
